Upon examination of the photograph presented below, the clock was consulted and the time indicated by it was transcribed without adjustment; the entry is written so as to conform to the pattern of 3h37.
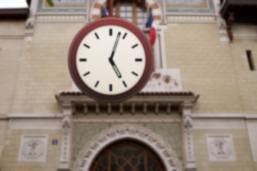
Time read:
5h03
